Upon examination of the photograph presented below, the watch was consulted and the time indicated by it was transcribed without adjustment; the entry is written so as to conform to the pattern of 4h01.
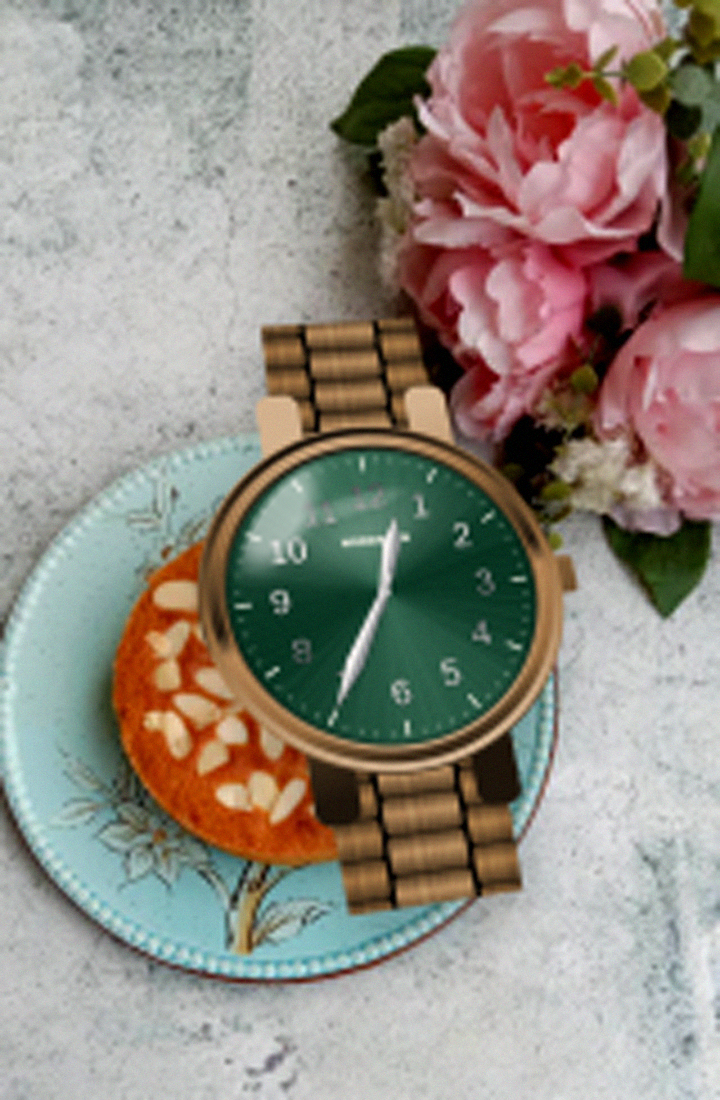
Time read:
12h35
